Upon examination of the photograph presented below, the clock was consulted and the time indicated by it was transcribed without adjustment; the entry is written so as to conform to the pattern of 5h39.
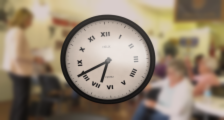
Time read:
6h41
